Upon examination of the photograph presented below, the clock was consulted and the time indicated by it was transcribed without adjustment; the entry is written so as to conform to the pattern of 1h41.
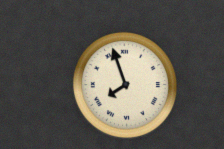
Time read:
7h57
